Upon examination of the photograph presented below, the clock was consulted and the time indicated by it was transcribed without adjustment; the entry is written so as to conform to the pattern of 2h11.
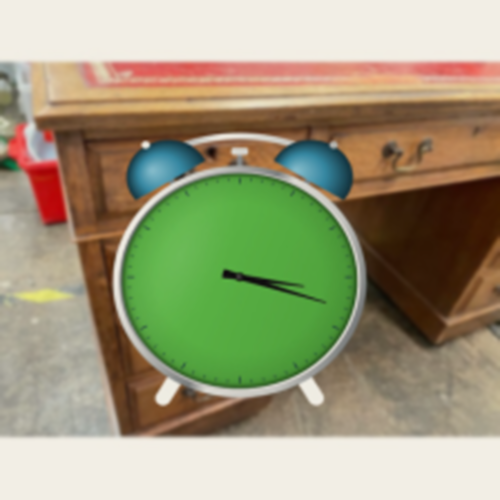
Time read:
3h18
